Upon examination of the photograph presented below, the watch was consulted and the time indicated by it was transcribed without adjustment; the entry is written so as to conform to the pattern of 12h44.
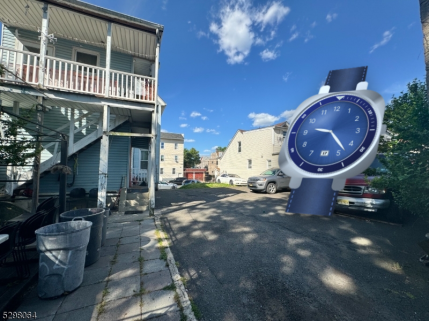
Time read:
9h23
